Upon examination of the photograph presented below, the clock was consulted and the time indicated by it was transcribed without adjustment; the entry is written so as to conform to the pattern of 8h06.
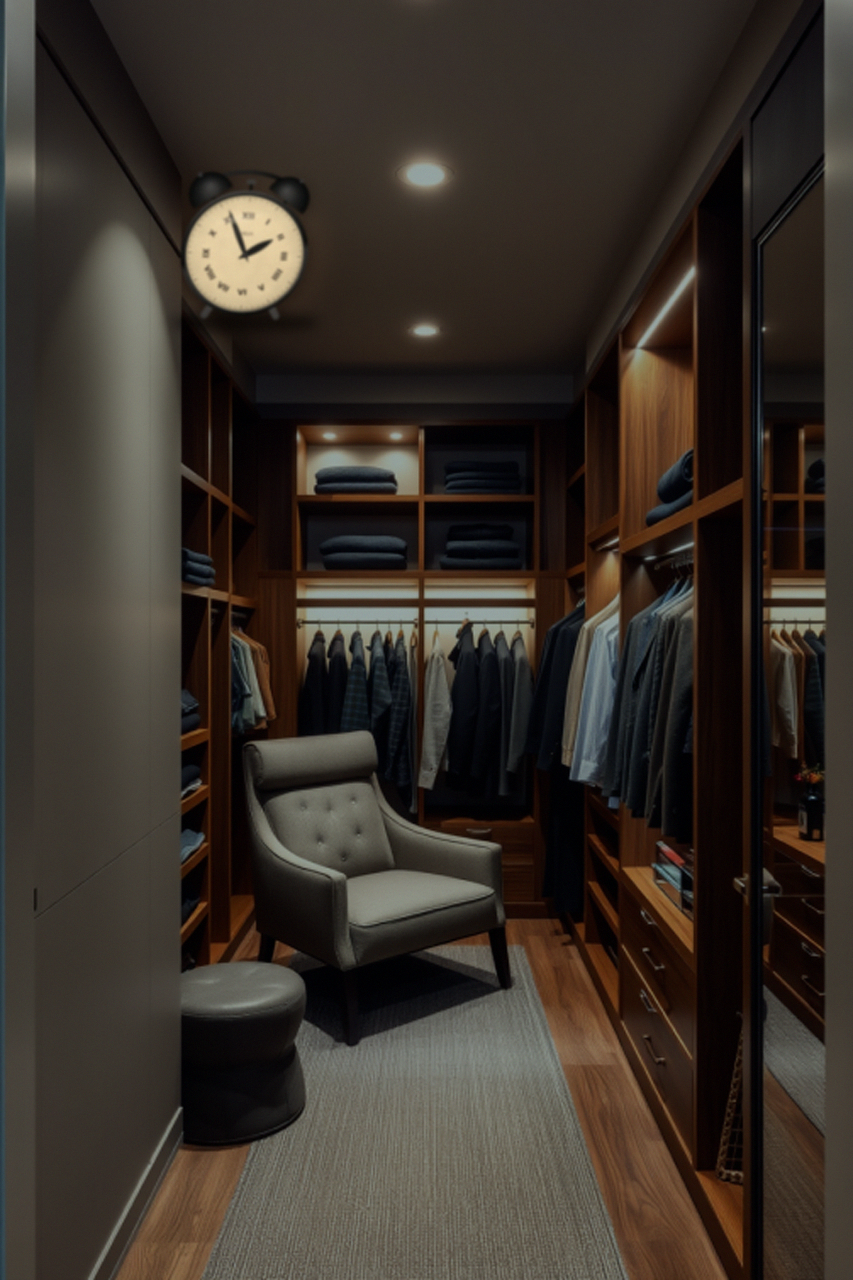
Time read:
1h56
